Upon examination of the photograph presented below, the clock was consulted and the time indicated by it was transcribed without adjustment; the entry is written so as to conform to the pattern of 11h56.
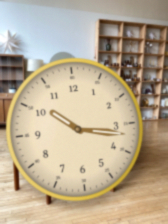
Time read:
10h17
